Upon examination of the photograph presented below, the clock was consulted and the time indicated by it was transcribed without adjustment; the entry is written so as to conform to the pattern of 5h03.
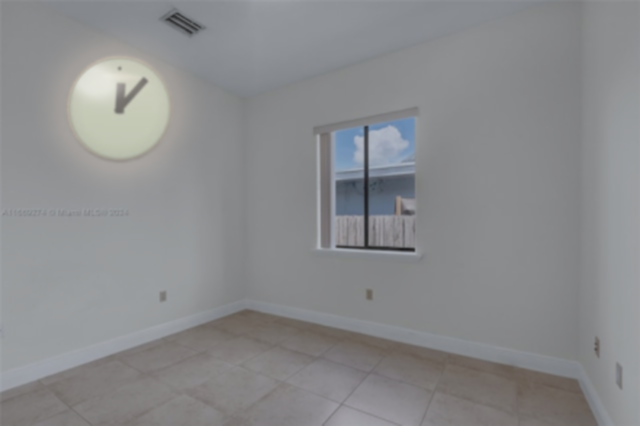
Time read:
12h07
